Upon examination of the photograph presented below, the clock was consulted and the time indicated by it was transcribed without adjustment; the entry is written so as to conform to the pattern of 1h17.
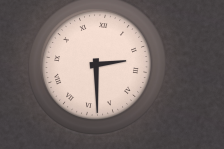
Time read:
2h28
